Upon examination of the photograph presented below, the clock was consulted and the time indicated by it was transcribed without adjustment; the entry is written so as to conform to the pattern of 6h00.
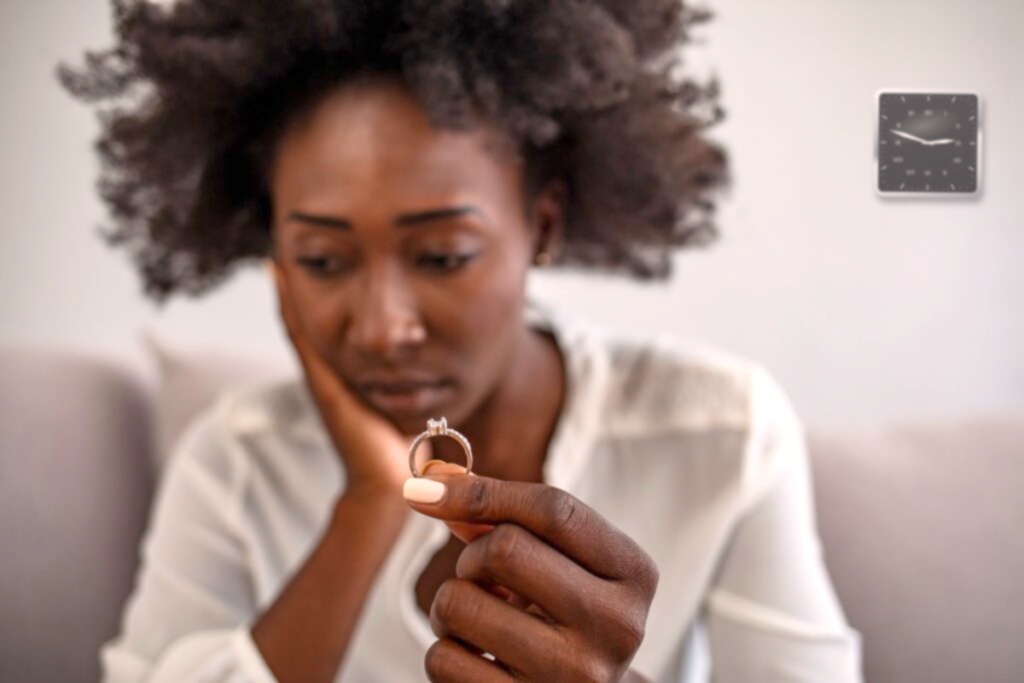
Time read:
2h48
